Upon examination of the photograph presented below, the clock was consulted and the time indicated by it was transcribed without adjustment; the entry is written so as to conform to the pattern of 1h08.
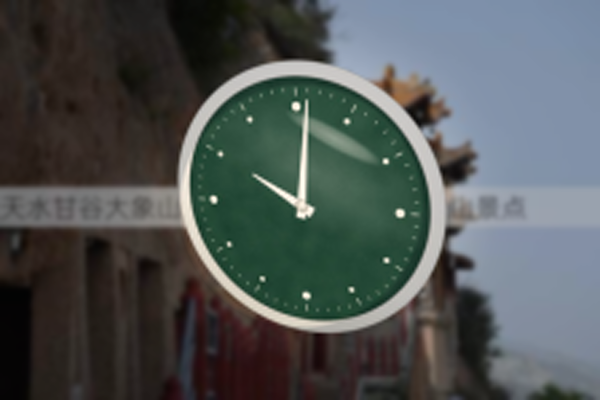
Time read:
10h01
